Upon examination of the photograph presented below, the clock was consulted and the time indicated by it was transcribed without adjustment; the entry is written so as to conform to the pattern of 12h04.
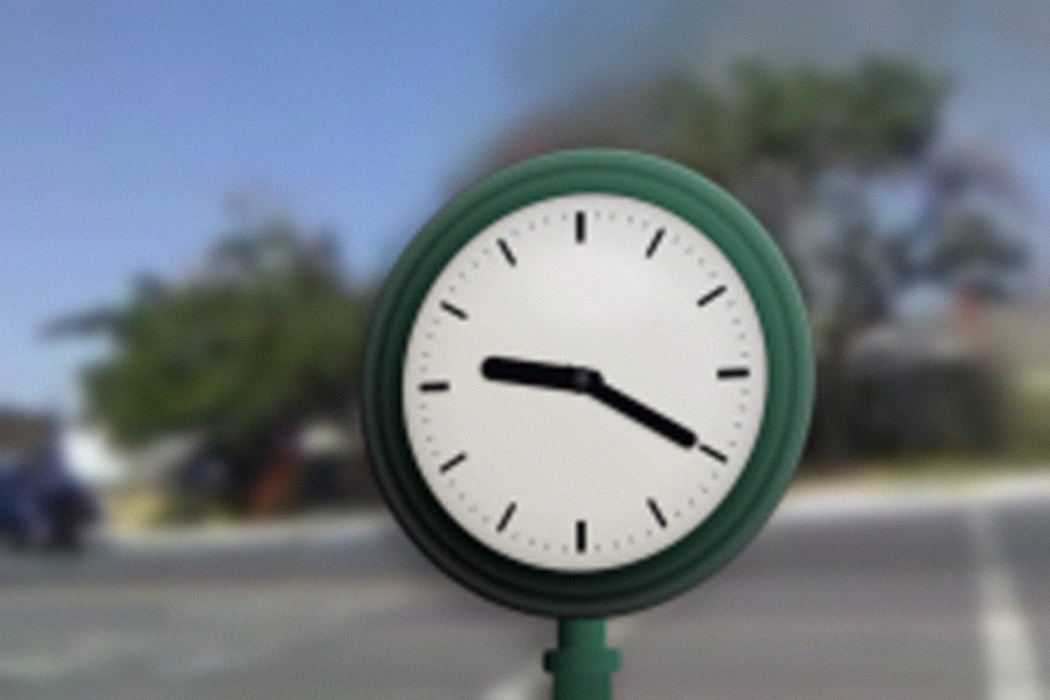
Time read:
9h20
